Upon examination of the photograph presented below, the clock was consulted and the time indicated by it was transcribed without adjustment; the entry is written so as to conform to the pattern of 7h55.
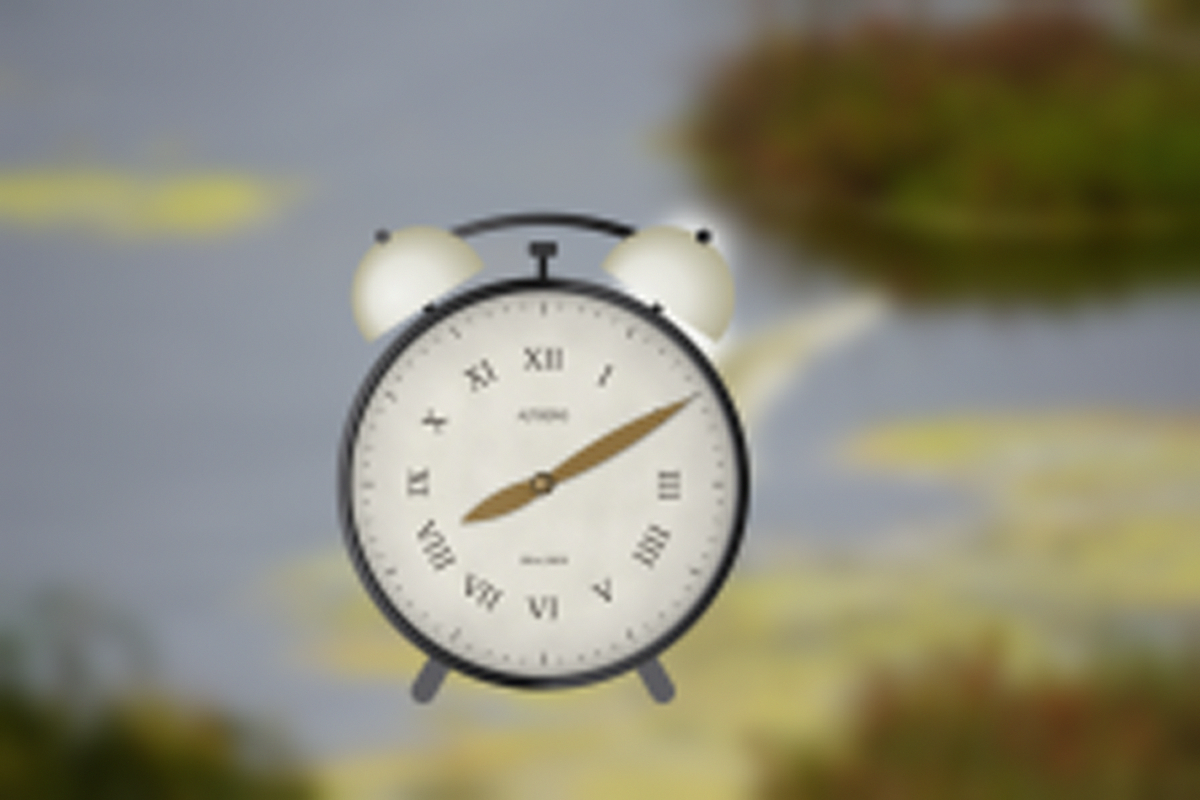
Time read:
8h10
